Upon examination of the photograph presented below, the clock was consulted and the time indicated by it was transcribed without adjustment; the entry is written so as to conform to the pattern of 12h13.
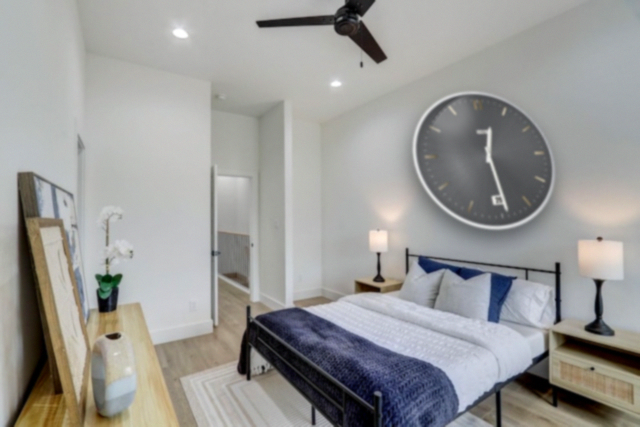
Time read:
12h29
